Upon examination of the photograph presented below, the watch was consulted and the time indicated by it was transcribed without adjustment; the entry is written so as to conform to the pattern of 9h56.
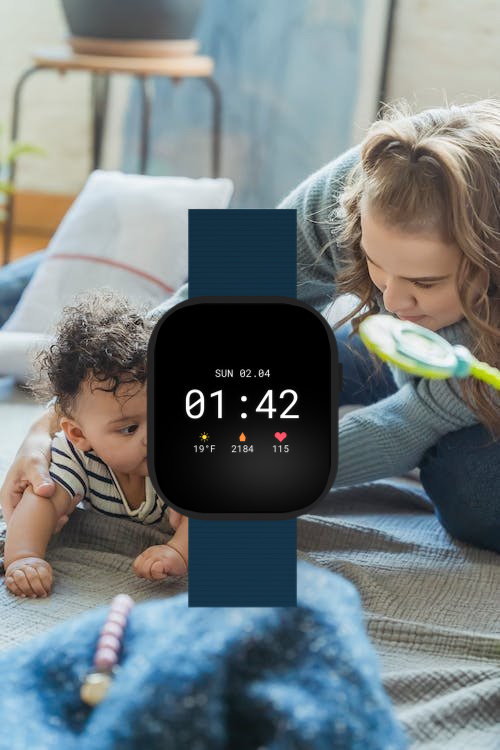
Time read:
1h42
